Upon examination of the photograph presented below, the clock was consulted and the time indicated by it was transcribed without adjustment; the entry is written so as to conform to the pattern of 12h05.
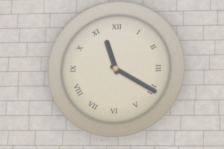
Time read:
11h20
